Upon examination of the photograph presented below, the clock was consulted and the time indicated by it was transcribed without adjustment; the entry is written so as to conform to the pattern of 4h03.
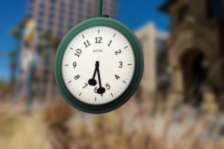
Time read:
6h28
